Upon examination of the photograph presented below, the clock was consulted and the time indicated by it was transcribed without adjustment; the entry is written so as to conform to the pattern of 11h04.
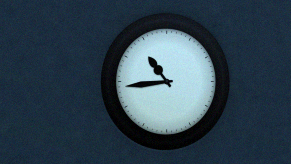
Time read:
10h44
